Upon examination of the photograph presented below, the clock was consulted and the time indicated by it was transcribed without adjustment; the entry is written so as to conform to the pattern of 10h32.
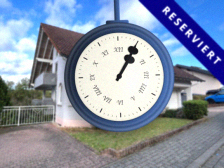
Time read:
1h05
